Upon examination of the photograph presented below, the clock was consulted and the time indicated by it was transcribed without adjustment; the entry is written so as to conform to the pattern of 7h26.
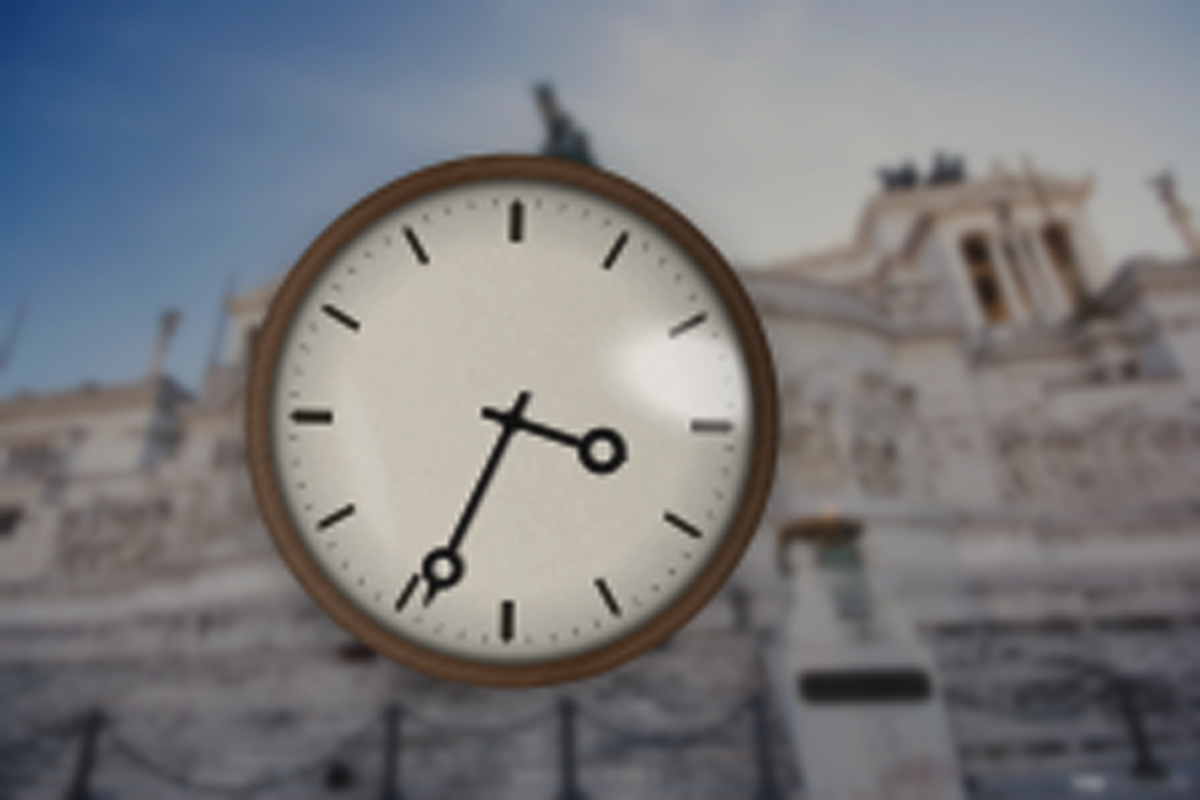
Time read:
3h34
